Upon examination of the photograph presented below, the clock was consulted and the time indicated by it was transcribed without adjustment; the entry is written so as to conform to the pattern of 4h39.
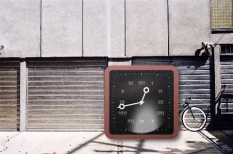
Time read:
12h43
